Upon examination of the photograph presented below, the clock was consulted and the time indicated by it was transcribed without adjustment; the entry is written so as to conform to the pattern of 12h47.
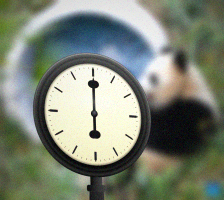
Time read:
6h00
